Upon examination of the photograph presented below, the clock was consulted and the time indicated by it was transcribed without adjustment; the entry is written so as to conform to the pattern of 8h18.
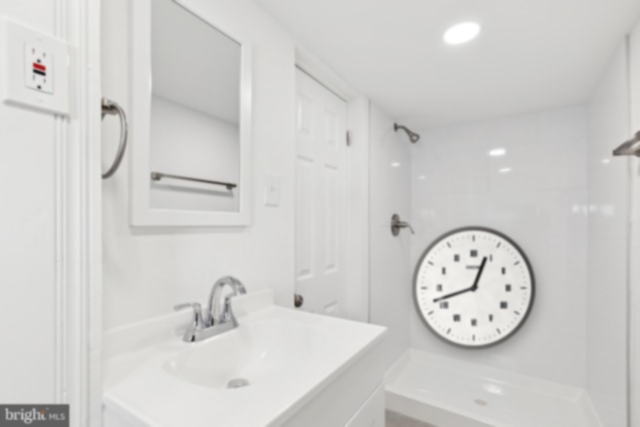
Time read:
12h42
